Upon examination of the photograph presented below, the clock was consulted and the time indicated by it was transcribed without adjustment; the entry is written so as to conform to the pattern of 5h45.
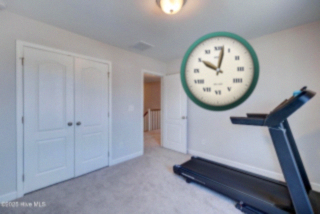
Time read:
10h02
